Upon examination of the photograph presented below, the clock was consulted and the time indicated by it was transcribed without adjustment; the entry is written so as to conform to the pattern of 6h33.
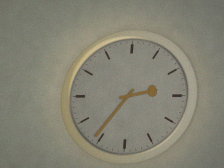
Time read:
2h36
